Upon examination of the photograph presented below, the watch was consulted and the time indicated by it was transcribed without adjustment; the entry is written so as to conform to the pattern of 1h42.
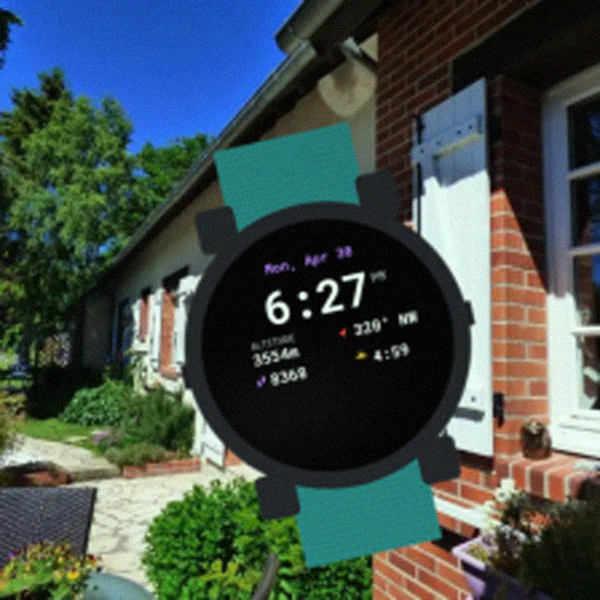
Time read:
6h27
